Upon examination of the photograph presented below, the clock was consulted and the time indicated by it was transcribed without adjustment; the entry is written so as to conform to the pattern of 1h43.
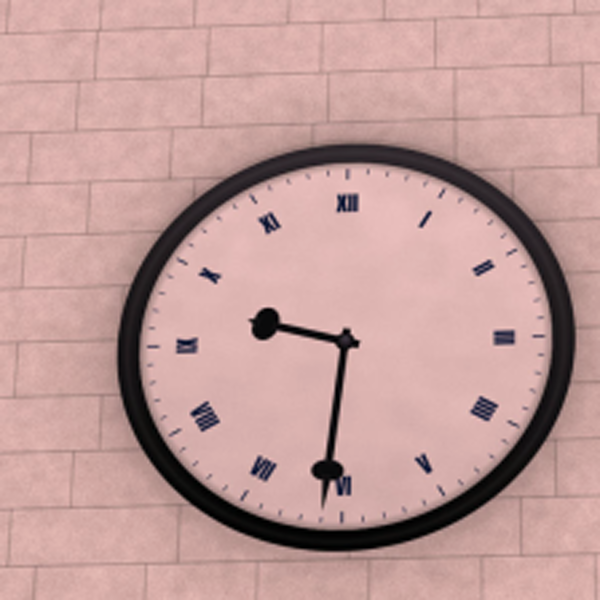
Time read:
9h31
